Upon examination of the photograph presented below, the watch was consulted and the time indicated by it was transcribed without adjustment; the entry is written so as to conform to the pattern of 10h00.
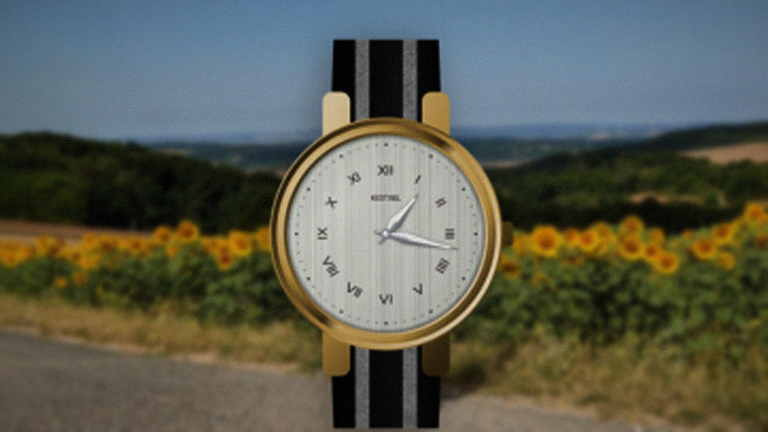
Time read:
1h17
